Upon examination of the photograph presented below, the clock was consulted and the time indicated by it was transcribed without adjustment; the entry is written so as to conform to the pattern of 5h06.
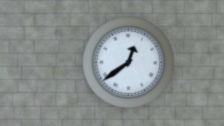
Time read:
12h39
